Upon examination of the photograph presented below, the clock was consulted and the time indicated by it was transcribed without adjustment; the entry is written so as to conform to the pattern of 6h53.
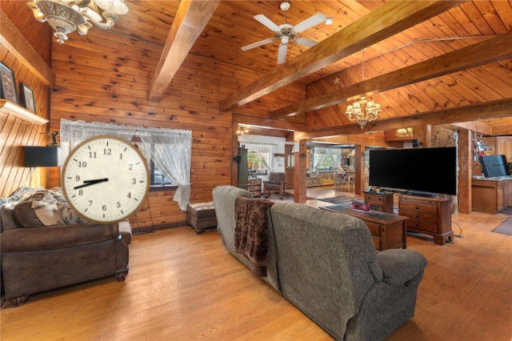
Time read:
8h42
